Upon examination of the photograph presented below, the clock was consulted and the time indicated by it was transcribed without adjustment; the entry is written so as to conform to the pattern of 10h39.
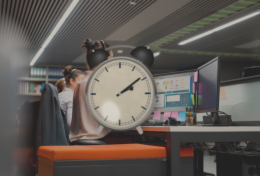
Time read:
2h09
